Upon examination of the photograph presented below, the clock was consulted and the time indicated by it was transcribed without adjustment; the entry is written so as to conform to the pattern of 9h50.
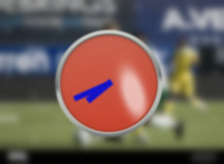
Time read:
7h41
